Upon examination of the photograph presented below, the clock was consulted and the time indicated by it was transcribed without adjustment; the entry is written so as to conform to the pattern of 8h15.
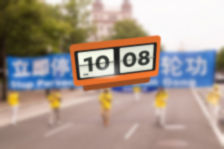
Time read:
10h08
